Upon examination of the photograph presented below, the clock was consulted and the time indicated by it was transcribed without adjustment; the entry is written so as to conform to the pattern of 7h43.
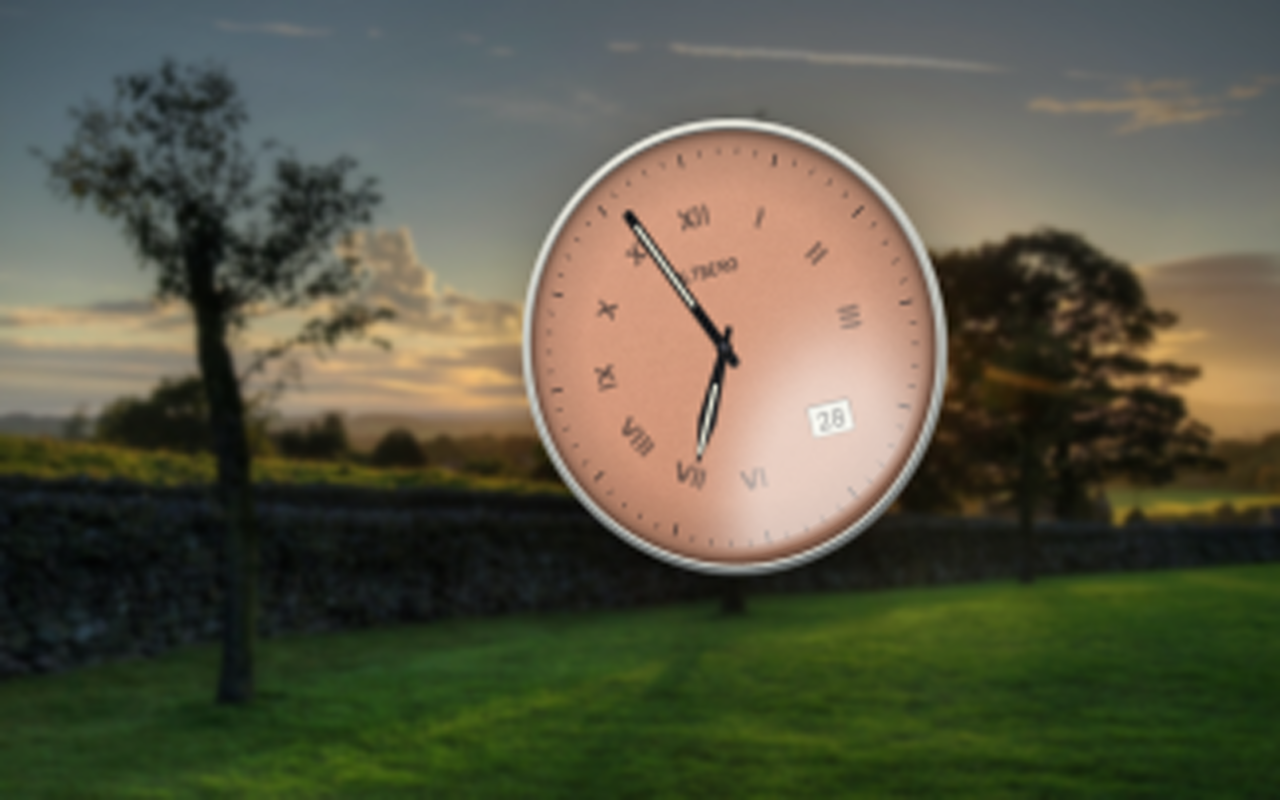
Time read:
6h56
